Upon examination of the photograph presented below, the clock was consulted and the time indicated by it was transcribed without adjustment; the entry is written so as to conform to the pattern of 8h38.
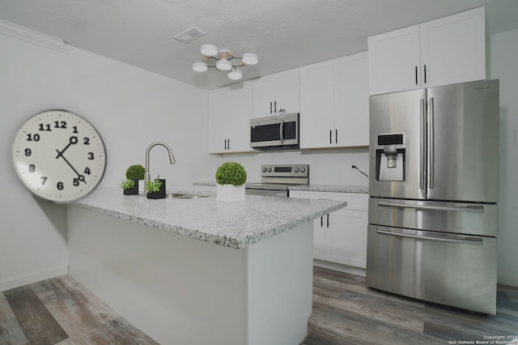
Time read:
1h23
